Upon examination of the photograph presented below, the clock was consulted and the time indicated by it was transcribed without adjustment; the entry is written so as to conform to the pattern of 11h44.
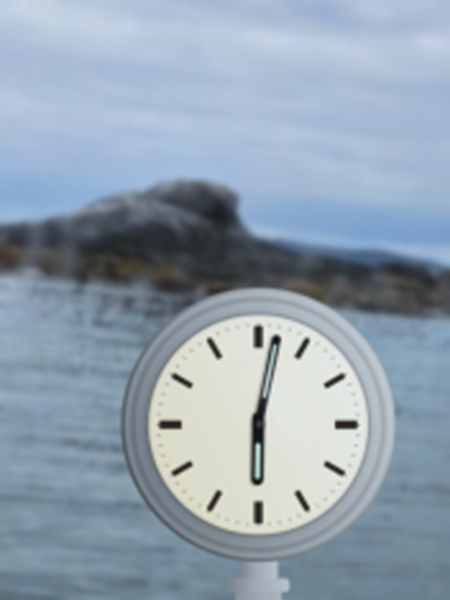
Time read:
6h02
